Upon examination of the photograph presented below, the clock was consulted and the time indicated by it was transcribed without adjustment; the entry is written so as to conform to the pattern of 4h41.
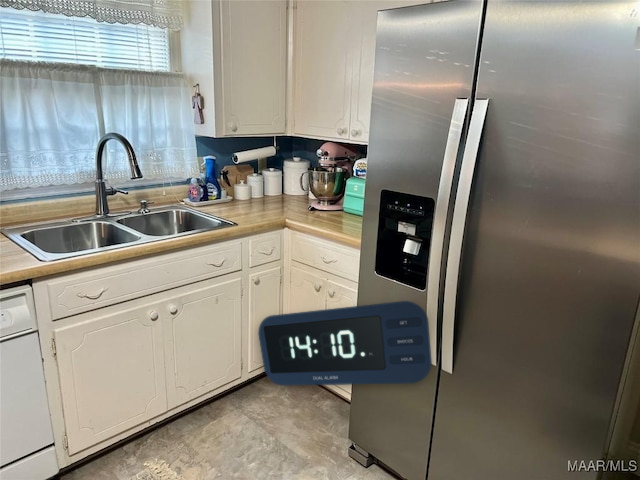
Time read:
14h10
